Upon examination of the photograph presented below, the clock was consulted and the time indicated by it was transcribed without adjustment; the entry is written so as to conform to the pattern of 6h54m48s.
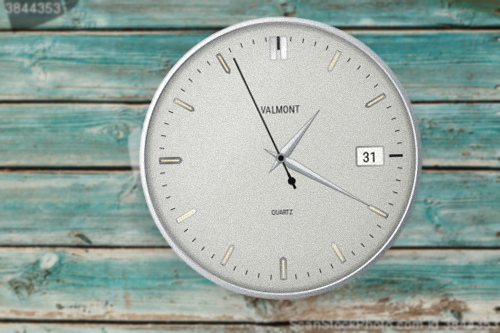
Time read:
1h19m56s
